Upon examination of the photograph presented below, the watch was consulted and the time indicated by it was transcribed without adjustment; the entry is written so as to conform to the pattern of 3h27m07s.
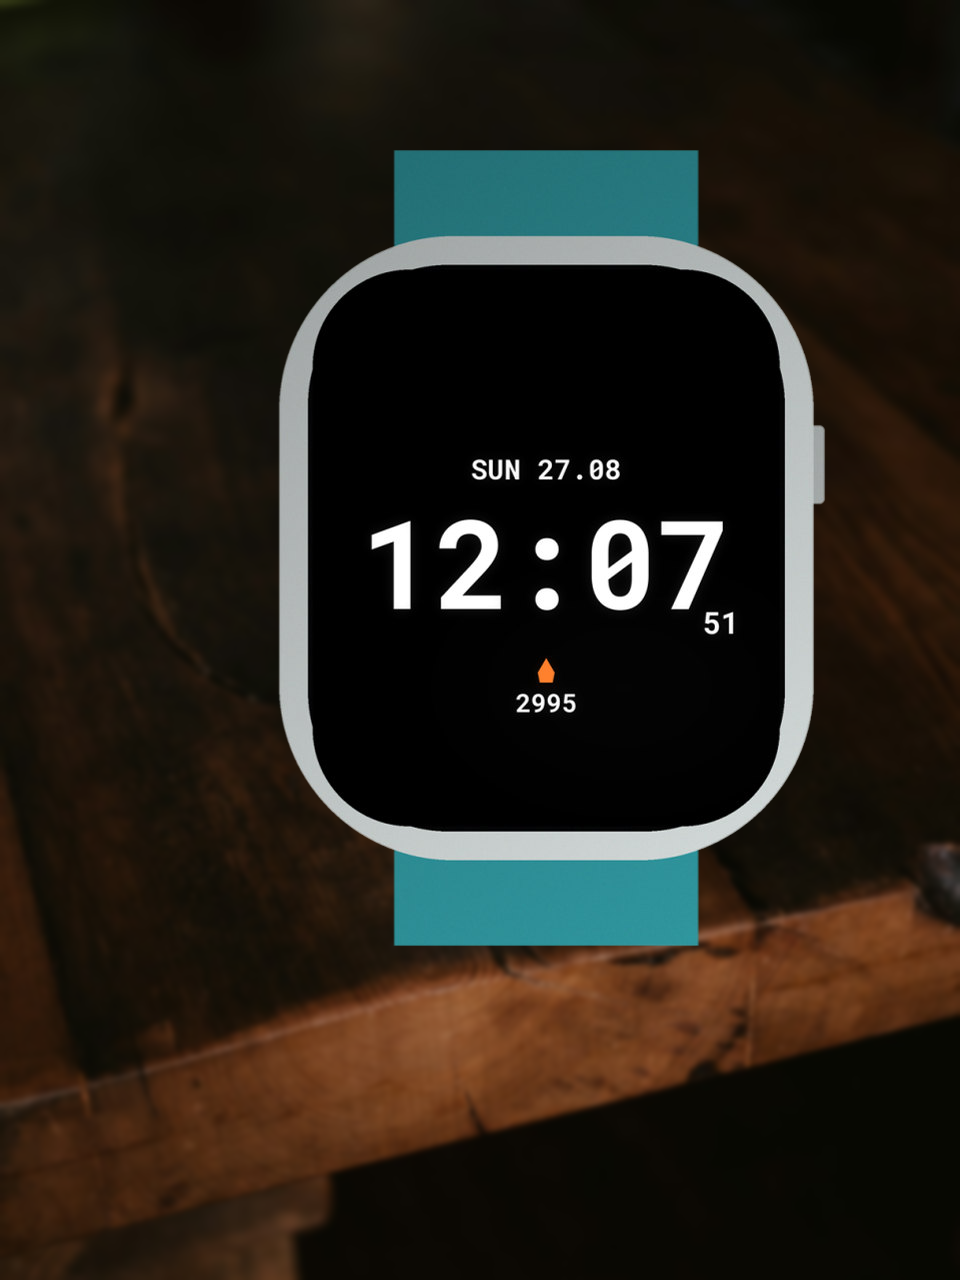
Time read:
12h07m51s
